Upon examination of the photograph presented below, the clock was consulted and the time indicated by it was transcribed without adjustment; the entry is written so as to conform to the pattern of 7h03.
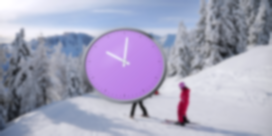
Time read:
10h01
